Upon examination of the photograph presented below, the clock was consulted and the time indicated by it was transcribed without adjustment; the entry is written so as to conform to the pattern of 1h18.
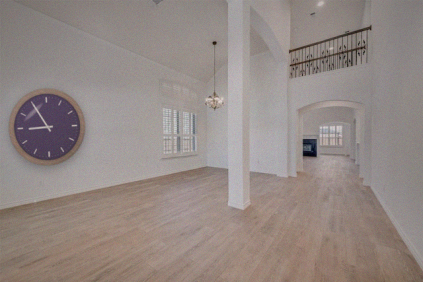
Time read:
8h55
